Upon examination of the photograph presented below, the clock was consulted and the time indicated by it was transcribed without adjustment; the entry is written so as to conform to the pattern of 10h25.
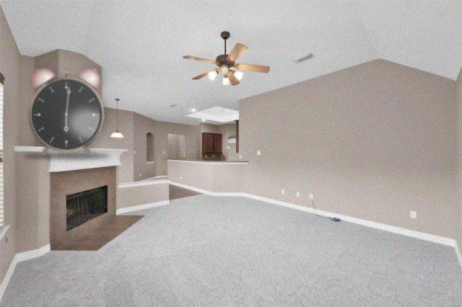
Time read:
6h01
